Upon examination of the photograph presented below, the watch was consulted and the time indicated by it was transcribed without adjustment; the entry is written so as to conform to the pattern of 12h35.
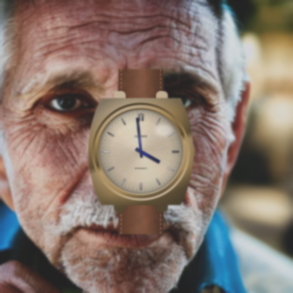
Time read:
3h59
